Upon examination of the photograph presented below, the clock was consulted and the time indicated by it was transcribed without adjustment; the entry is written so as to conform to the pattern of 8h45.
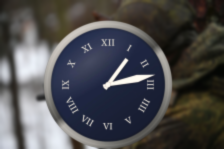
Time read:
1h13
